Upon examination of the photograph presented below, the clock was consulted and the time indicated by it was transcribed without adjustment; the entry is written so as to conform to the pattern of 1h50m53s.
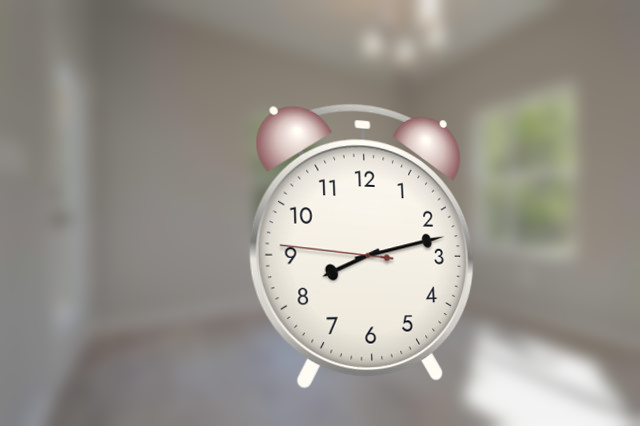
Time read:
8h12m46s
